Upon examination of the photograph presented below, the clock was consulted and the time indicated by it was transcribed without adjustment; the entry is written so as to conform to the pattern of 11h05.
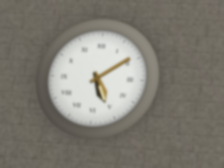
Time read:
5h09
